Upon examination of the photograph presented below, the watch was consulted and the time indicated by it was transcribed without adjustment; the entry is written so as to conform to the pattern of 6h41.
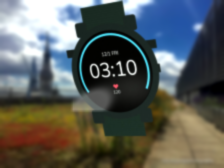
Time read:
3h10
